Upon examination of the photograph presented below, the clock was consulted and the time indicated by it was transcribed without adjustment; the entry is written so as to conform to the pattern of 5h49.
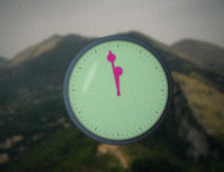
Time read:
11h58
